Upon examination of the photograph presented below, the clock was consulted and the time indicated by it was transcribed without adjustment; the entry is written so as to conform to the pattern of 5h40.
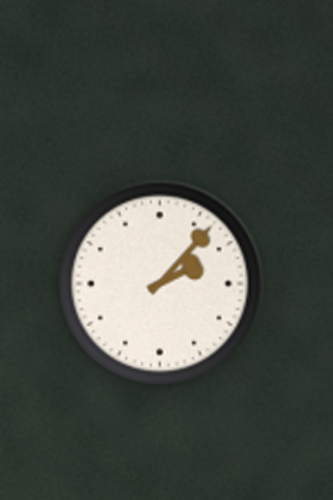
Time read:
2h07
